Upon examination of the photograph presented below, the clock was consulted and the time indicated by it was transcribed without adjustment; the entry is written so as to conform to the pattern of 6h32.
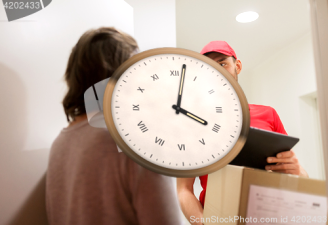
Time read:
4h02
